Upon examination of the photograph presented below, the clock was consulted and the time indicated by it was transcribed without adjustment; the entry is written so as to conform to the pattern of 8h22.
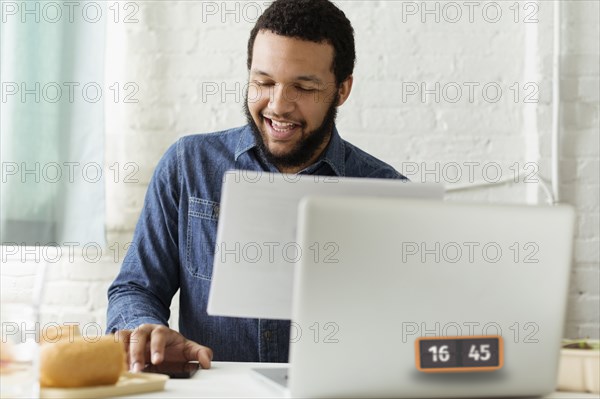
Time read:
16h45
